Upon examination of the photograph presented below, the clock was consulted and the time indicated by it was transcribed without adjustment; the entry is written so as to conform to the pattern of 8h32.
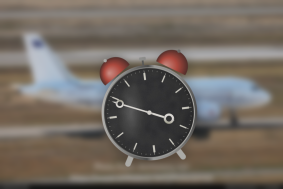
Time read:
3h49
